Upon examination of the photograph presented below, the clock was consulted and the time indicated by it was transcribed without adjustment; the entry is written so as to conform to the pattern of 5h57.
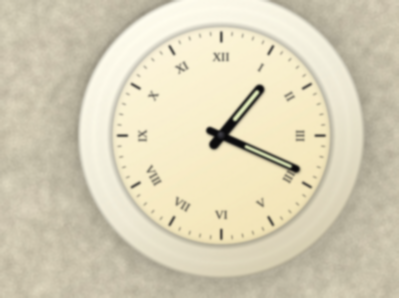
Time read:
1h19
